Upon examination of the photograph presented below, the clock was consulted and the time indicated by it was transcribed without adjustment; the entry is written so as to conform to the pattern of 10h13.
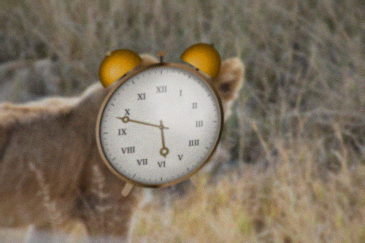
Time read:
5h48
